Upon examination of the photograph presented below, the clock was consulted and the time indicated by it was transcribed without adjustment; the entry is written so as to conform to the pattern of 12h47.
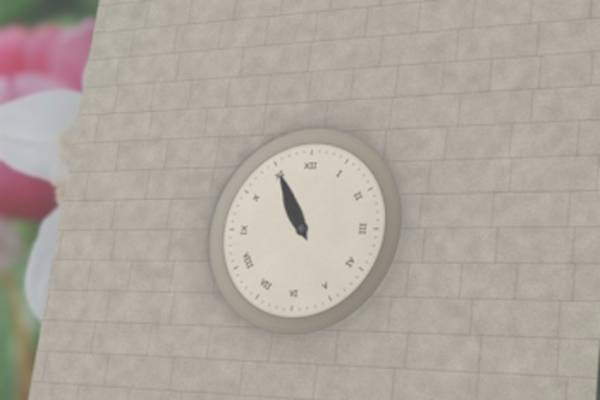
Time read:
10h55
